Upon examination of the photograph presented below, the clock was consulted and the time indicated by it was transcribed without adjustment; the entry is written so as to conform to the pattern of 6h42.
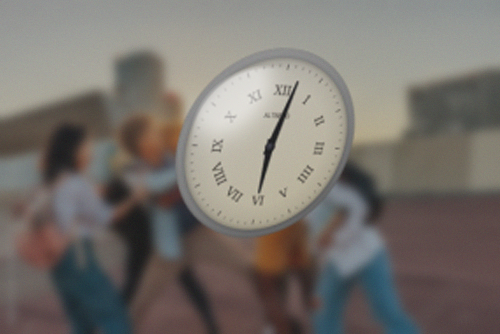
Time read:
6h02
